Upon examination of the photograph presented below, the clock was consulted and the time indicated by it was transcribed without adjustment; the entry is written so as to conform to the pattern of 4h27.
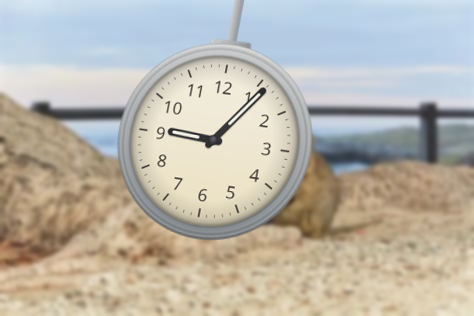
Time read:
9h06
